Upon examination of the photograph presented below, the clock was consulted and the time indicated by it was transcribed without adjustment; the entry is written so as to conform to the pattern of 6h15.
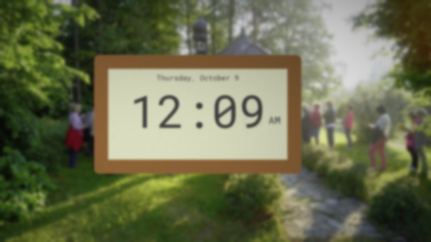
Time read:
12h09
